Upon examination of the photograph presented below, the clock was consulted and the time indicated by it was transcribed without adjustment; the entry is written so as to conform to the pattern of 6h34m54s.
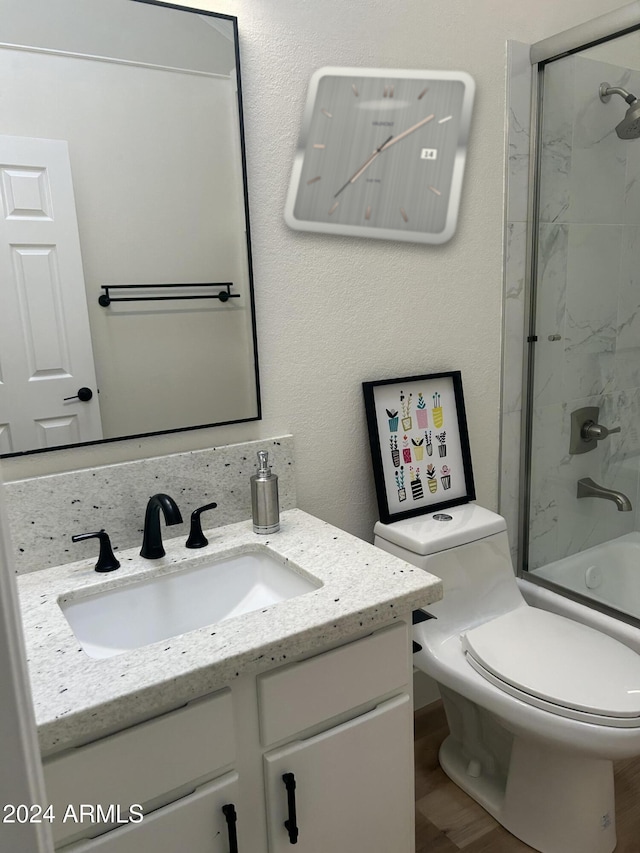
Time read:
7h08m36s
